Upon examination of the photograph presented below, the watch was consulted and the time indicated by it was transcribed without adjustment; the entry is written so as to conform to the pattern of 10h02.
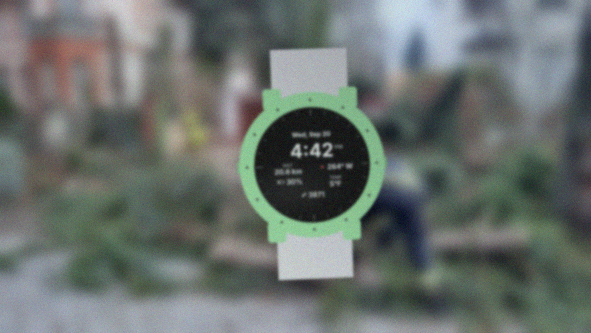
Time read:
4h42
